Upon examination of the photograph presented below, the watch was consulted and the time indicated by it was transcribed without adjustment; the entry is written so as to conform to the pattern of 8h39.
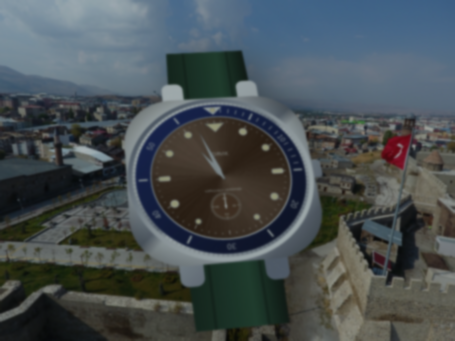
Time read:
10h57
